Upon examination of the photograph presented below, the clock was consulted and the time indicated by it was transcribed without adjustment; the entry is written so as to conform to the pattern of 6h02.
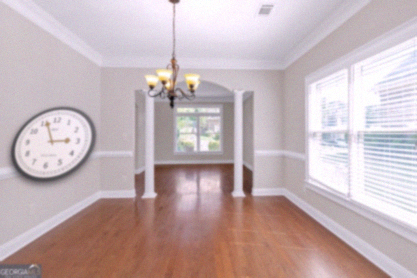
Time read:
2h56
